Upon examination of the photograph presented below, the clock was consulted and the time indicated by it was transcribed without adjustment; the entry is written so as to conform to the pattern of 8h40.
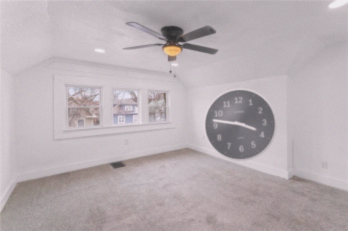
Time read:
3h47
